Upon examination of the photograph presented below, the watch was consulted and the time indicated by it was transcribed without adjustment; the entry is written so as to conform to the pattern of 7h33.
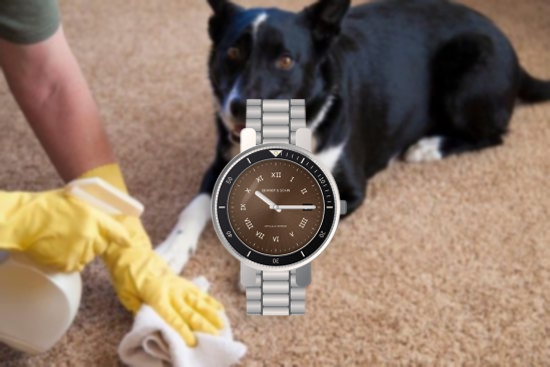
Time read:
10h15
